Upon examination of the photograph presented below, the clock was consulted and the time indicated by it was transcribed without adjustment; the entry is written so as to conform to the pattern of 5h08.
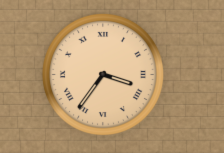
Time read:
3h36
